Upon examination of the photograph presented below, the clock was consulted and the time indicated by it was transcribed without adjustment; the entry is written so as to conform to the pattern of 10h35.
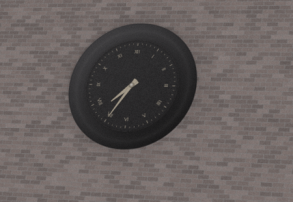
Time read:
7h35
